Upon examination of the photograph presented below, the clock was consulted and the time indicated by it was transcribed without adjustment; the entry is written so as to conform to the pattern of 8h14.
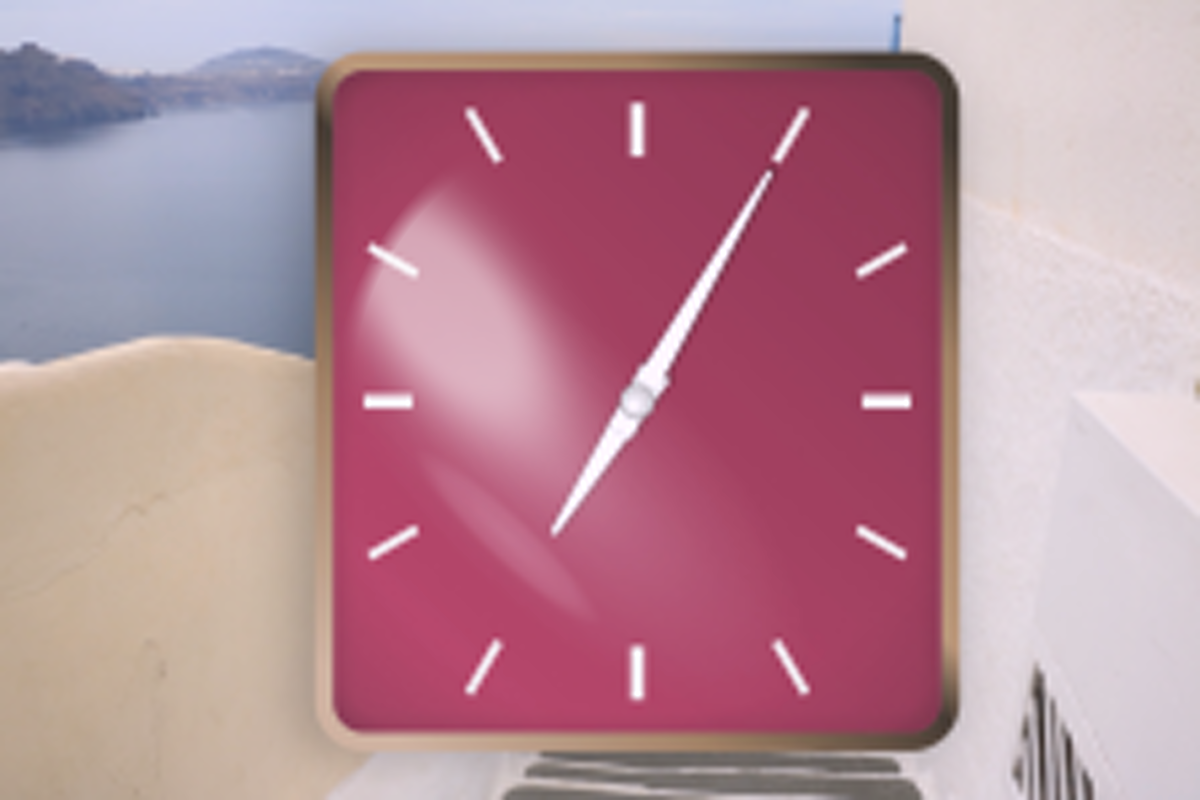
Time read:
7h05
